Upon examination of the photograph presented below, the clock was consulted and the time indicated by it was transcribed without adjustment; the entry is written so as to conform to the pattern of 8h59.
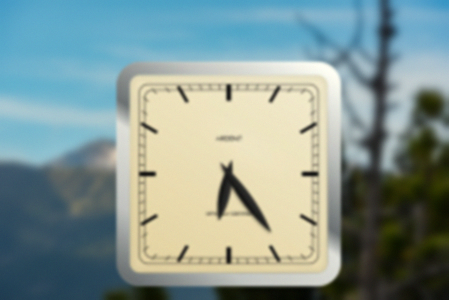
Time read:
6h24
